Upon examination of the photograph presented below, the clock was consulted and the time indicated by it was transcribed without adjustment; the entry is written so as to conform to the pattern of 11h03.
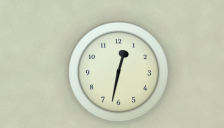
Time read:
12h32
